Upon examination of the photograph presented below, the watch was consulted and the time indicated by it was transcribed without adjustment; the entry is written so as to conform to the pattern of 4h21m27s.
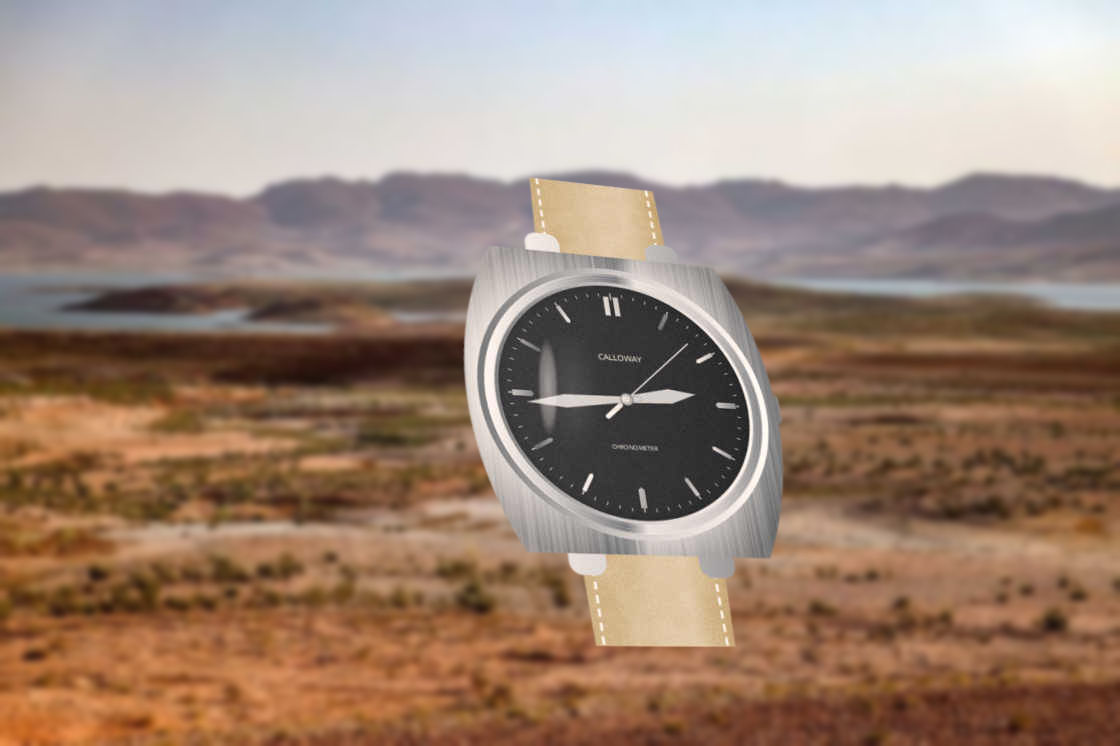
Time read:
2h44m08s
